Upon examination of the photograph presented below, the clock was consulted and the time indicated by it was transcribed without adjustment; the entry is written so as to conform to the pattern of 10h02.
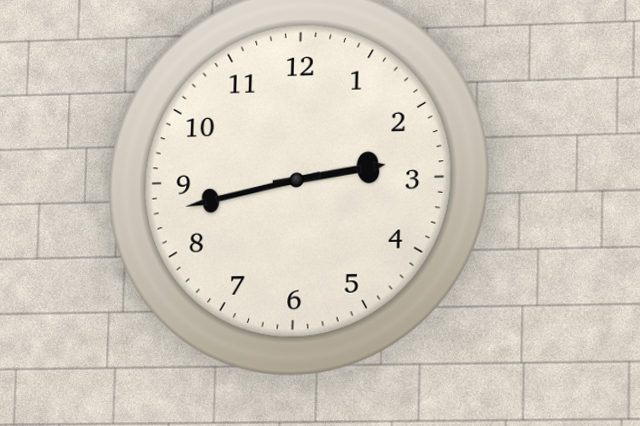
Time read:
2h43
